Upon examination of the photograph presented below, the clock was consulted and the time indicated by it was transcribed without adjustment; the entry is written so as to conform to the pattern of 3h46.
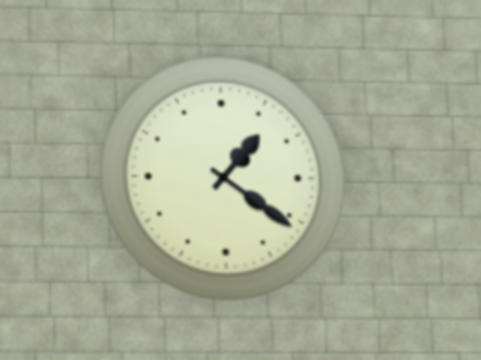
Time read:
1h21
